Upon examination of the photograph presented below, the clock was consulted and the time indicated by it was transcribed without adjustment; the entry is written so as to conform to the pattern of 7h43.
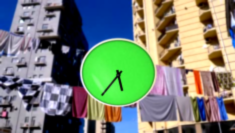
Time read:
5h36
